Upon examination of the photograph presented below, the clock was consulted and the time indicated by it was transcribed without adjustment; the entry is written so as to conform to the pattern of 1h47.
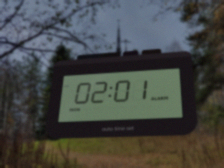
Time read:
2h01
